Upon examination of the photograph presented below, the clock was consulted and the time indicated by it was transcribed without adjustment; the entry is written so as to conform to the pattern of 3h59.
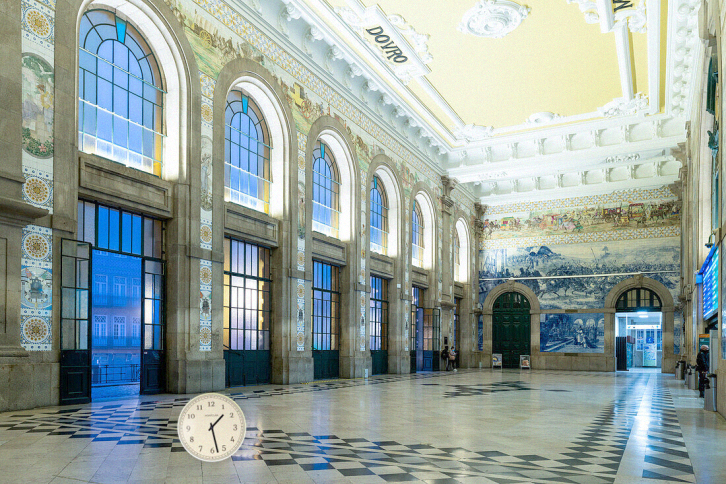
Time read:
1h28
